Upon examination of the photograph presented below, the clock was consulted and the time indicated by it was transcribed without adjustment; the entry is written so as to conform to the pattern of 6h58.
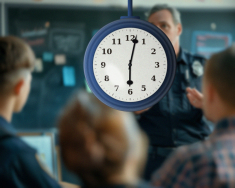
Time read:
6h02
